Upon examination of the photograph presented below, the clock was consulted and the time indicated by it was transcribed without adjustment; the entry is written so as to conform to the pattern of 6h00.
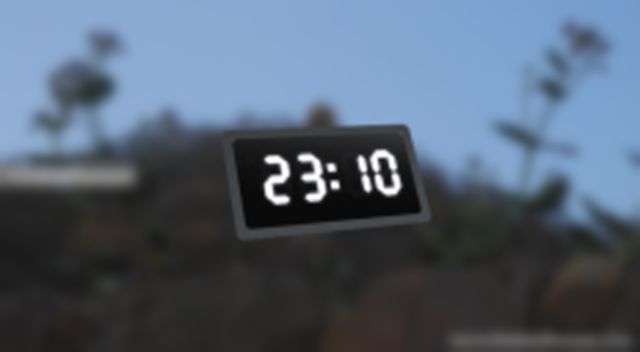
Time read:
23h10
